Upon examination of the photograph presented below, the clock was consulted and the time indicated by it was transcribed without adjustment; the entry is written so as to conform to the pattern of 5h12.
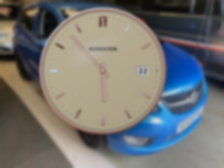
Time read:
5h53
